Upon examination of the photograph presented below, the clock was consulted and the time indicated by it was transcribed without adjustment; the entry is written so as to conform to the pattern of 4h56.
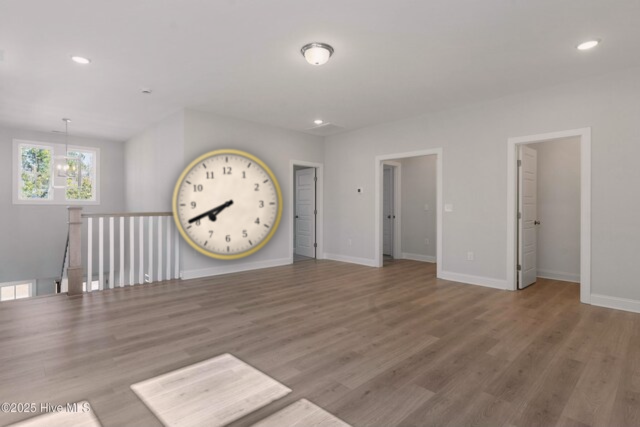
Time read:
7h41
